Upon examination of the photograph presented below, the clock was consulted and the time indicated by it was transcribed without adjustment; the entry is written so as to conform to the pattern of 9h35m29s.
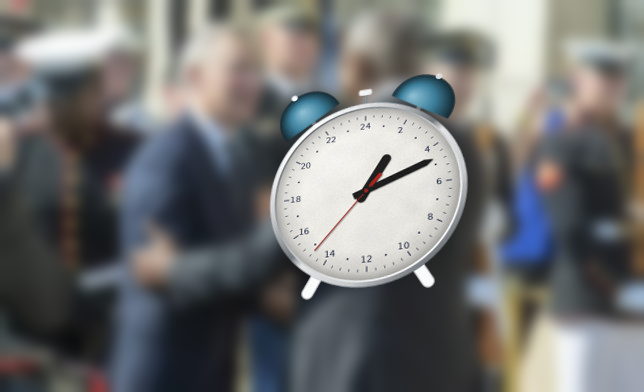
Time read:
2h11m37s
